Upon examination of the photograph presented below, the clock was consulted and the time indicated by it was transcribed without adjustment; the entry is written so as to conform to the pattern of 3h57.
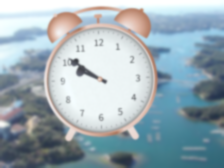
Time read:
9h51
